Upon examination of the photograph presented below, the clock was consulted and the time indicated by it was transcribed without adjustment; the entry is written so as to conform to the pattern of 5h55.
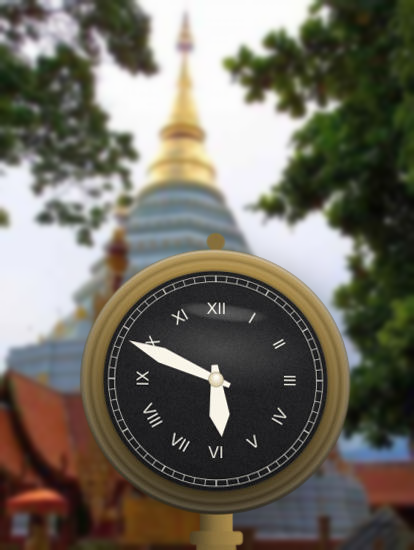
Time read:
5h49
